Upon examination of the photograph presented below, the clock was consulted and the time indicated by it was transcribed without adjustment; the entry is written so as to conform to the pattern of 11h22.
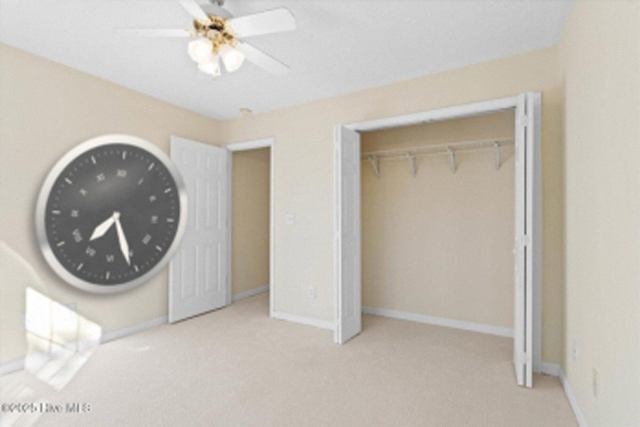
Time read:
7h26
